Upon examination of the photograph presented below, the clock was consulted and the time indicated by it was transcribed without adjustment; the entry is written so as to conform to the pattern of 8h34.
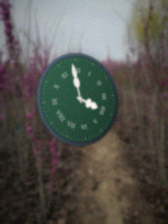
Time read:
3h59
